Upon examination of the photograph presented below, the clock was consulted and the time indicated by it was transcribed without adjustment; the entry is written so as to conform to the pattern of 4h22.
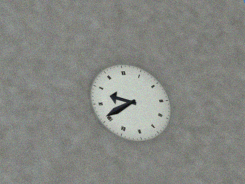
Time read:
9h41
